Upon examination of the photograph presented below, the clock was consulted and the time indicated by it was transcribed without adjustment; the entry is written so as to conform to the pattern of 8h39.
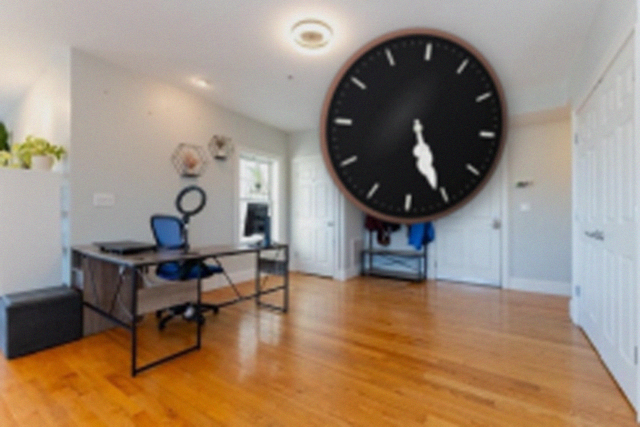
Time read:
5h26
